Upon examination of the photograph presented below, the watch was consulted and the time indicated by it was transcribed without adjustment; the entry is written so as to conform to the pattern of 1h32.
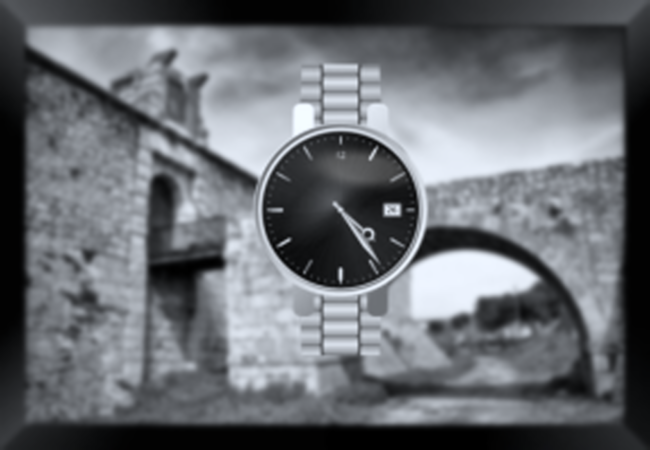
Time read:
4h24
